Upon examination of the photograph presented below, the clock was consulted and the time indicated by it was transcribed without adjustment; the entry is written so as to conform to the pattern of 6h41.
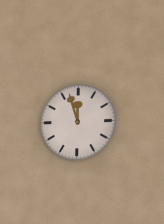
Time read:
11h57
